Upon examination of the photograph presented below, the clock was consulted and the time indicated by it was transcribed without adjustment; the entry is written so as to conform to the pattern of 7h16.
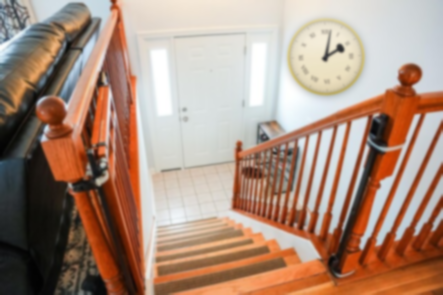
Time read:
2h02
